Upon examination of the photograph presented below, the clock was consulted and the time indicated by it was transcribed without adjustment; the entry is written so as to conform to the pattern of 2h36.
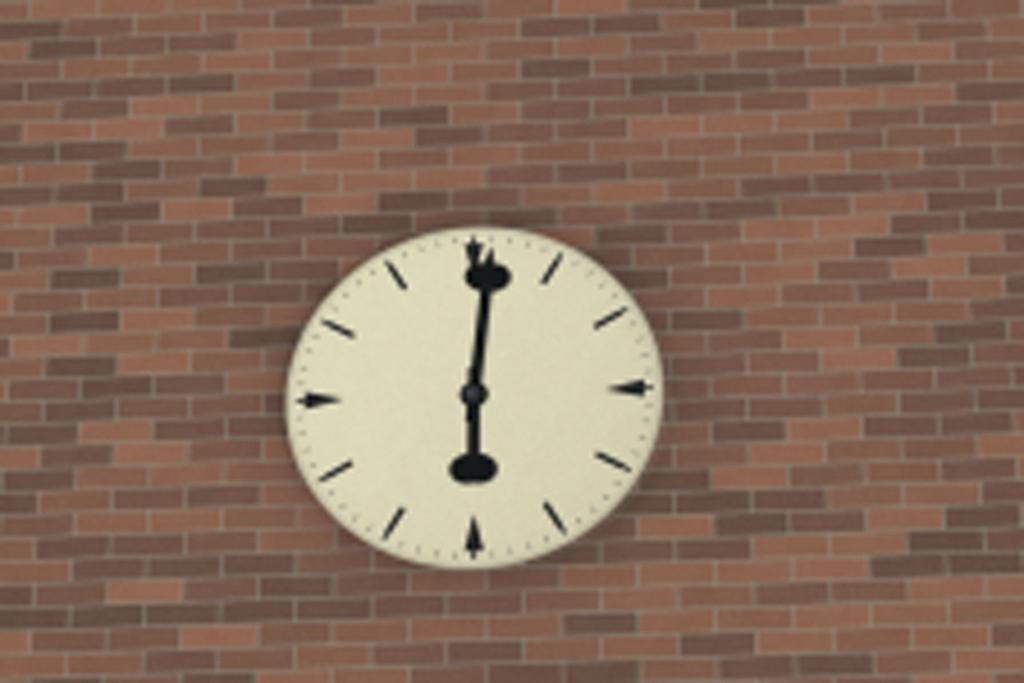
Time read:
6h01
